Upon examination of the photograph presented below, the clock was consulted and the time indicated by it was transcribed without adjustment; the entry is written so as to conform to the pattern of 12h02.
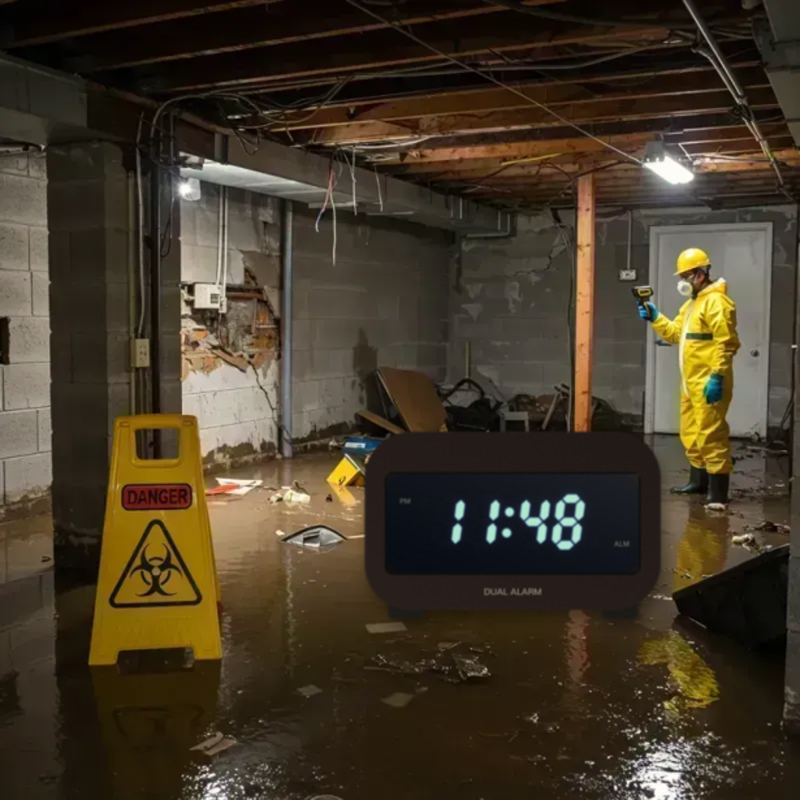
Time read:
11h48
